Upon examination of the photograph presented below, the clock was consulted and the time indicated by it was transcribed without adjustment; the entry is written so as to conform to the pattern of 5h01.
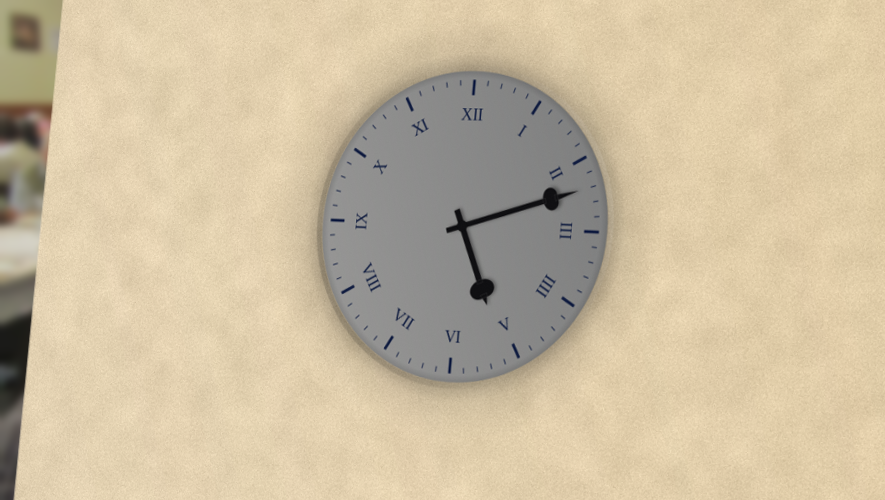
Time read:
5h12
